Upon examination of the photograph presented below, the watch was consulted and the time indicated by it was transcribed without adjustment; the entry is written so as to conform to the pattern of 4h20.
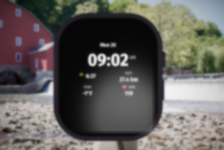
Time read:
9h02
